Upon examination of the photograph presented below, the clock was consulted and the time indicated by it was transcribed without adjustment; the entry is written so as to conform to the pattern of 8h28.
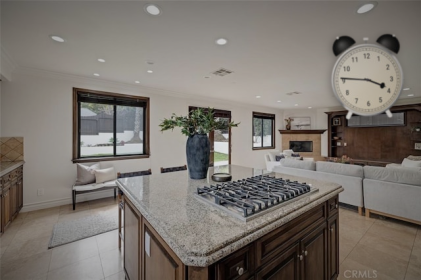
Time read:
3h46
